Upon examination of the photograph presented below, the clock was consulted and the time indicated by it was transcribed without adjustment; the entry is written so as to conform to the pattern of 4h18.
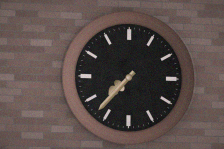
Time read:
7h37
